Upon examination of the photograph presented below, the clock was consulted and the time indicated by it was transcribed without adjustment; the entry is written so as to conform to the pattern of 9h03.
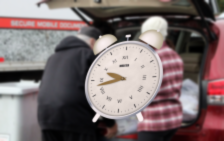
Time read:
9h43
